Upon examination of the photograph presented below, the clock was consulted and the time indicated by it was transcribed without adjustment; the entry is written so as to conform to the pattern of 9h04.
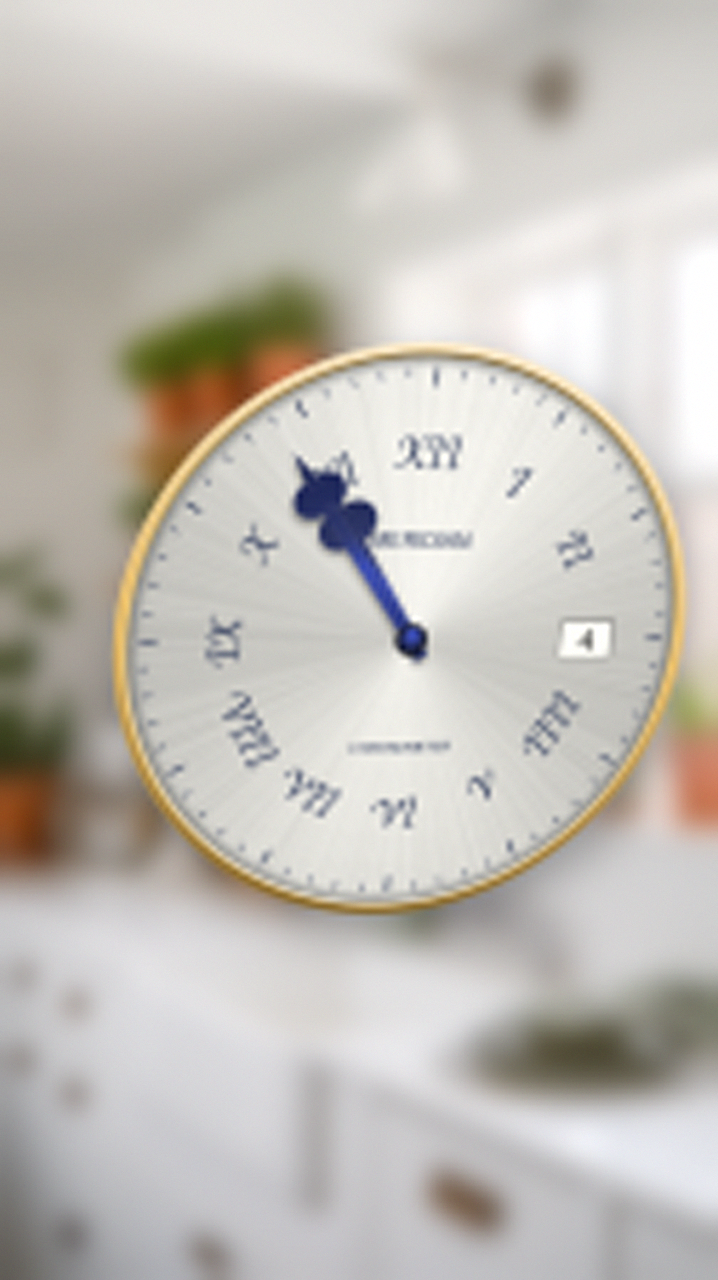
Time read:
10h54
